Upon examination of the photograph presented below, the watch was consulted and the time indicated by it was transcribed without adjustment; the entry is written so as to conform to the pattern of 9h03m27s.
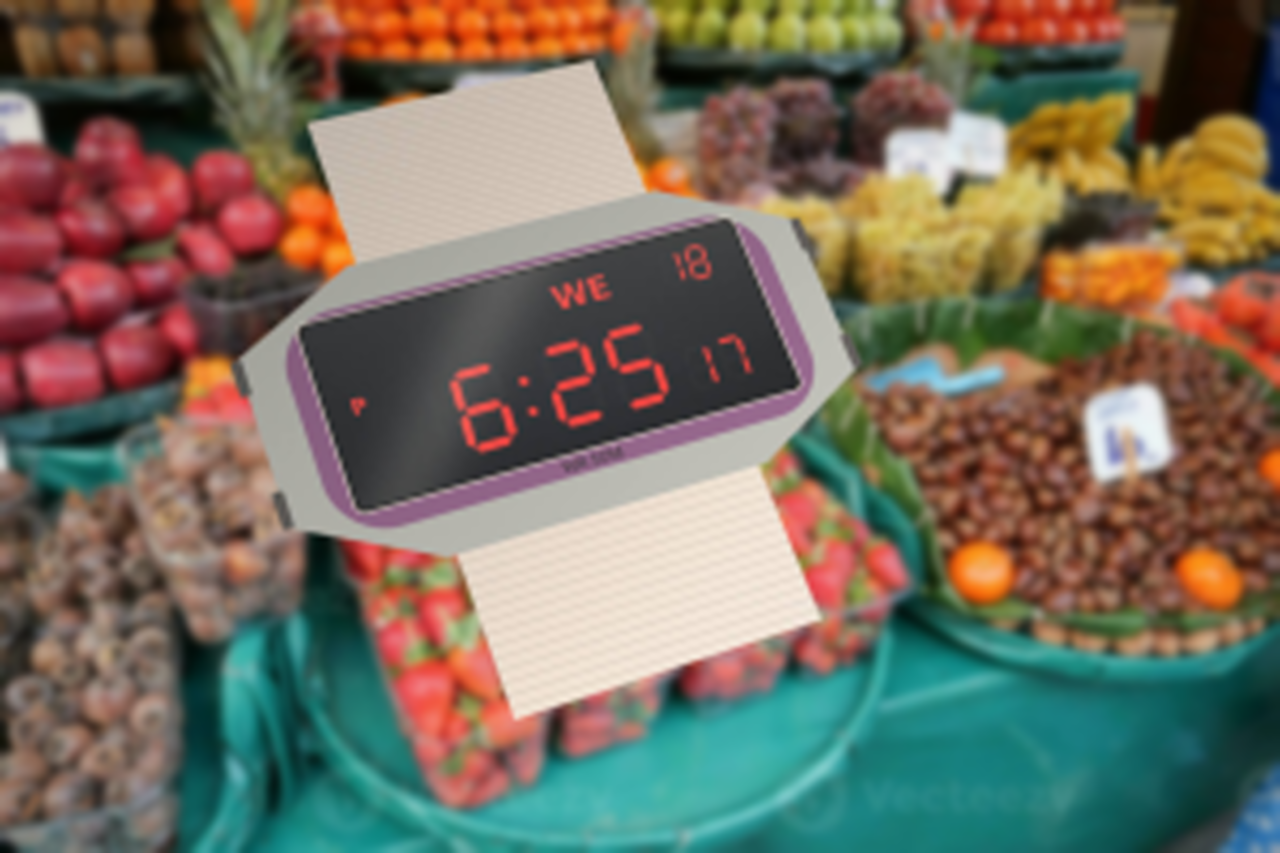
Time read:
6h25m17s
